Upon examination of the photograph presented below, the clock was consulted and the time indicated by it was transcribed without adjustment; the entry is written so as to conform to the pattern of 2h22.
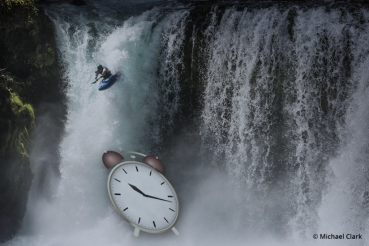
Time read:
10h17
